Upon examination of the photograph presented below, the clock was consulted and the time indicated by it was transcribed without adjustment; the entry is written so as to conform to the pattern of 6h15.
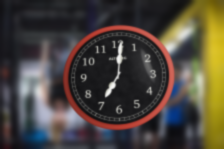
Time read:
7h01
